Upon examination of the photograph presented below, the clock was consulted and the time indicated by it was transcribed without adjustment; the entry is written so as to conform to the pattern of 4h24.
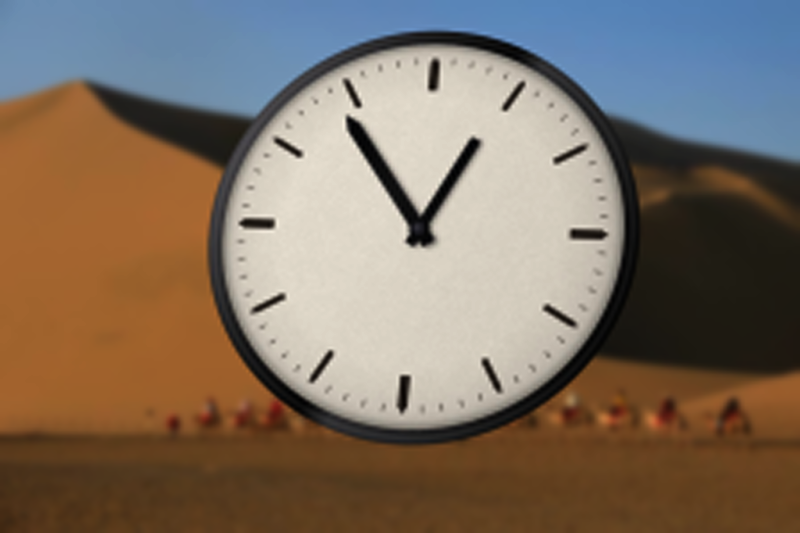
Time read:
12h54
